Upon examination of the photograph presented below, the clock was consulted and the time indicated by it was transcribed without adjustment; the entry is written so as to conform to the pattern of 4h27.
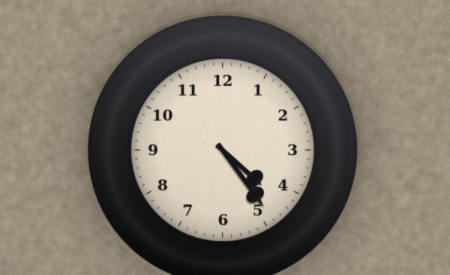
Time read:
4h24
